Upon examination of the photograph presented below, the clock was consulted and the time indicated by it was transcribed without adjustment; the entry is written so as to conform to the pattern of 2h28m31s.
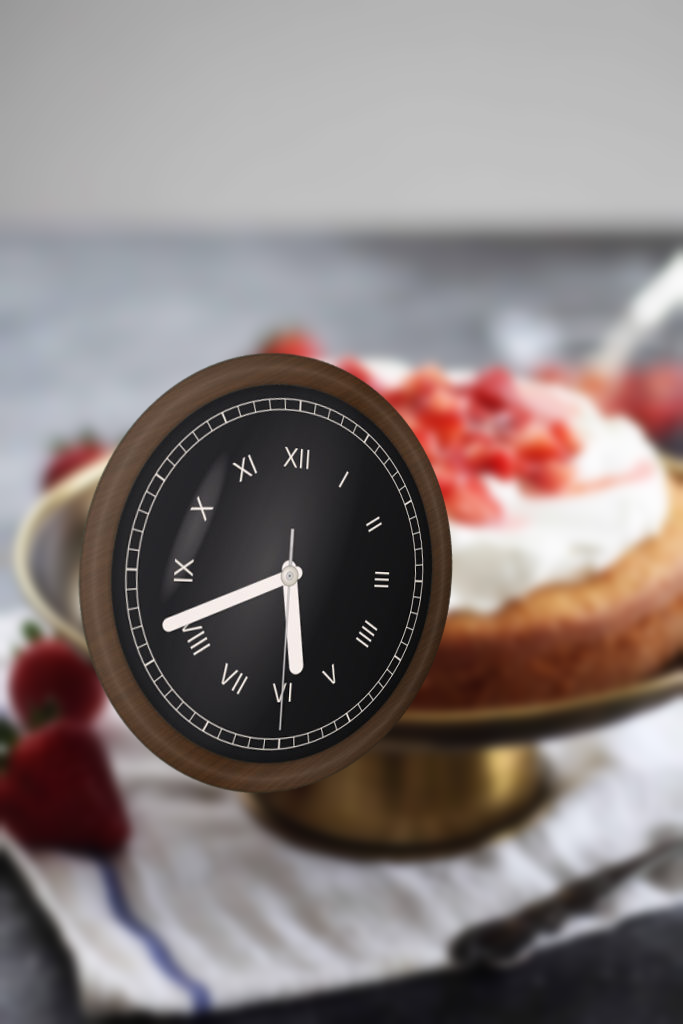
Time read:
5h41m30s
